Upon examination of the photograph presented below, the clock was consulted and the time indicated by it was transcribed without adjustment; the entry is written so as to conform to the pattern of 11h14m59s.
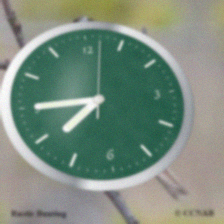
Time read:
7h45m02s
